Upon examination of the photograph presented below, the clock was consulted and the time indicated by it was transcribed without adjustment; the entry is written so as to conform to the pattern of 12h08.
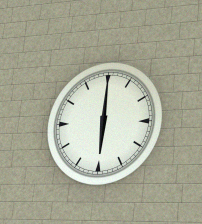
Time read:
6h00
